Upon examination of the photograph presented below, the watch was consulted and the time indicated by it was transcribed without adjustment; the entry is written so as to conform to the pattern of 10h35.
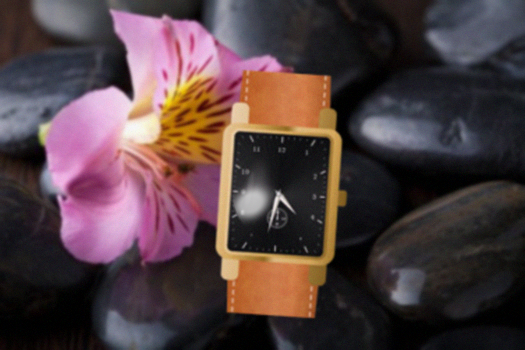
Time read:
4h32
